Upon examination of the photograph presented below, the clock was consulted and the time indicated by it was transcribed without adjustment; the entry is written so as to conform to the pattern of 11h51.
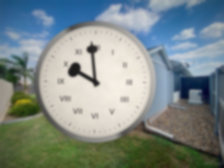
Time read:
9h59
